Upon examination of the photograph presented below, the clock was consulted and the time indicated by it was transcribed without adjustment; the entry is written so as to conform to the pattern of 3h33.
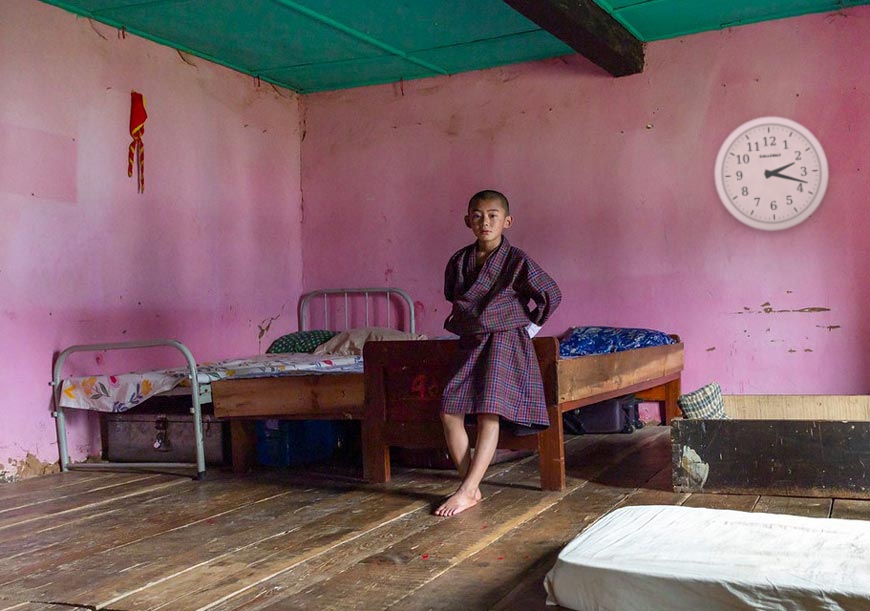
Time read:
2h18
